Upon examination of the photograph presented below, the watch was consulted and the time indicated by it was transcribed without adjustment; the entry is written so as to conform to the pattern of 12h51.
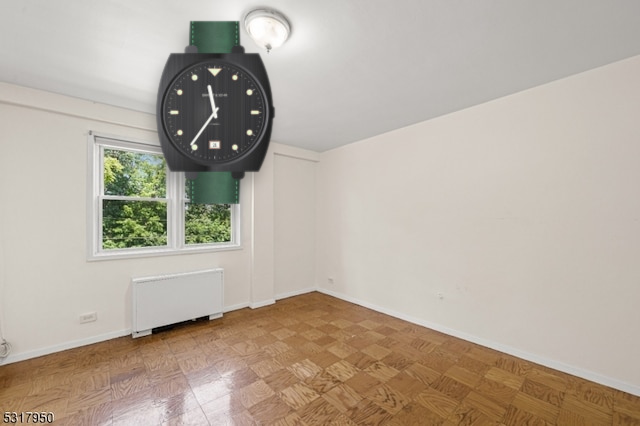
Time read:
11h36
